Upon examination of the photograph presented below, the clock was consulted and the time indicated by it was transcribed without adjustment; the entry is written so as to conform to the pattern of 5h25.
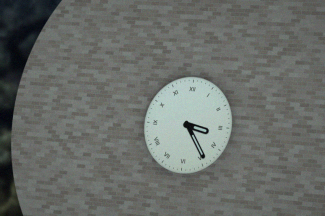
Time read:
3h24
